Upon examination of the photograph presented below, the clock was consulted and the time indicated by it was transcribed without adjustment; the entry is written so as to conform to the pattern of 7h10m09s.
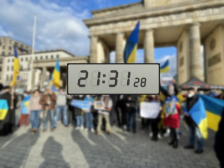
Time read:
21h31m28s
